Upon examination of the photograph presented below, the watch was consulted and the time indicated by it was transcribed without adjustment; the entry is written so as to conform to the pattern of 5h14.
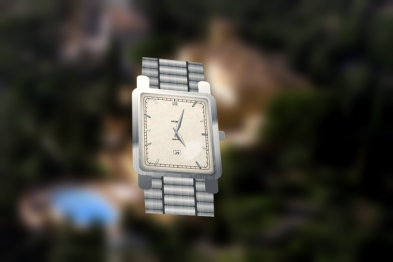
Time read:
5h03
